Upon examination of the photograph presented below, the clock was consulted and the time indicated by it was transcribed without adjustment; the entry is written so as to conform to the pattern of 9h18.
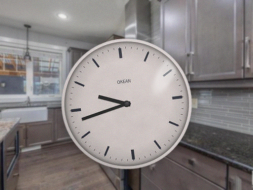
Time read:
9h43
